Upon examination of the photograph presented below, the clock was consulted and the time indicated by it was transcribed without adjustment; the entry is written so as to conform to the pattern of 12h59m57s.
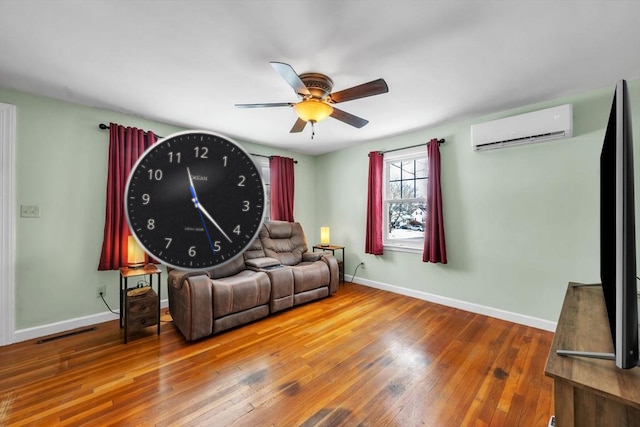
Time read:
11h22m26s
